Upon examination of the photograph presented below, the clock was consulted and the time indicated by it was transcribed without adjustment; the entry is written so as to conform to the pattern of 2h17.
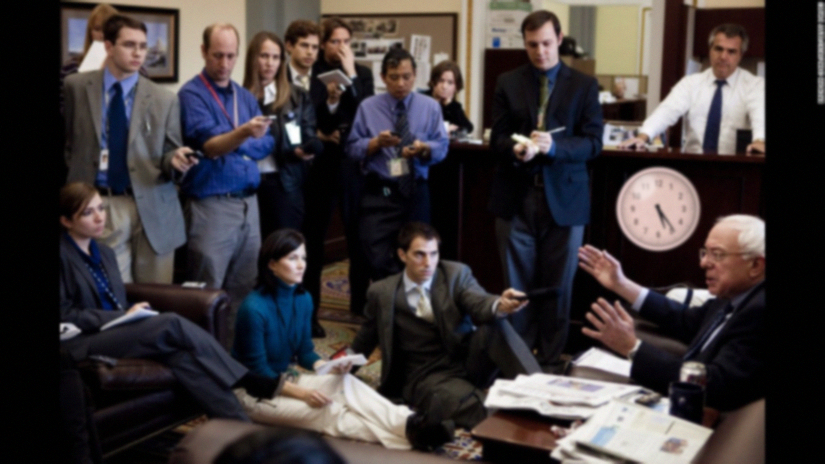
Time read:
5h24
